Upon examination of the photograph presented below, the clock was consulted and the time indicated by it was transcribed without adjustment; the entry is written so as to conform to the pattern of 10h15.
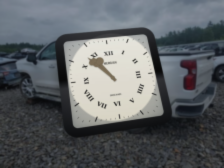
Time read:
10h53
